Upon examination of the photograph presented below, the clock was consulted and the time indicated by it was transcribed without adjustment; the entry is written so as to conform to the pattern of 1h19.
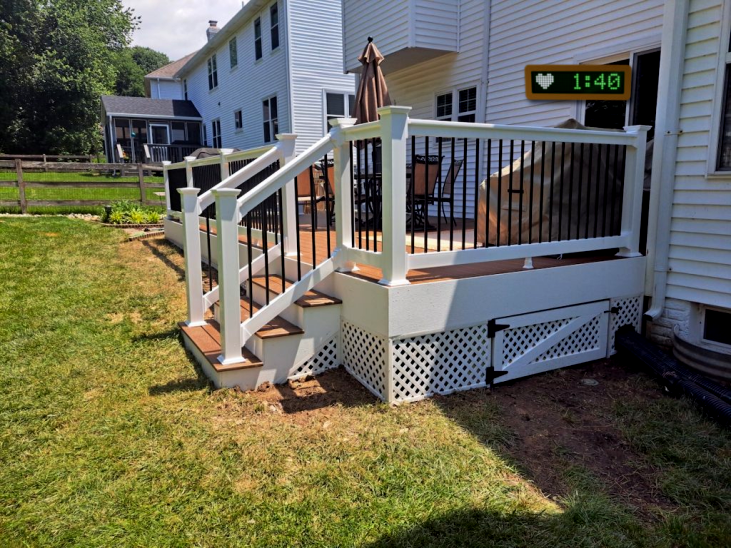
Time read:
1h40
